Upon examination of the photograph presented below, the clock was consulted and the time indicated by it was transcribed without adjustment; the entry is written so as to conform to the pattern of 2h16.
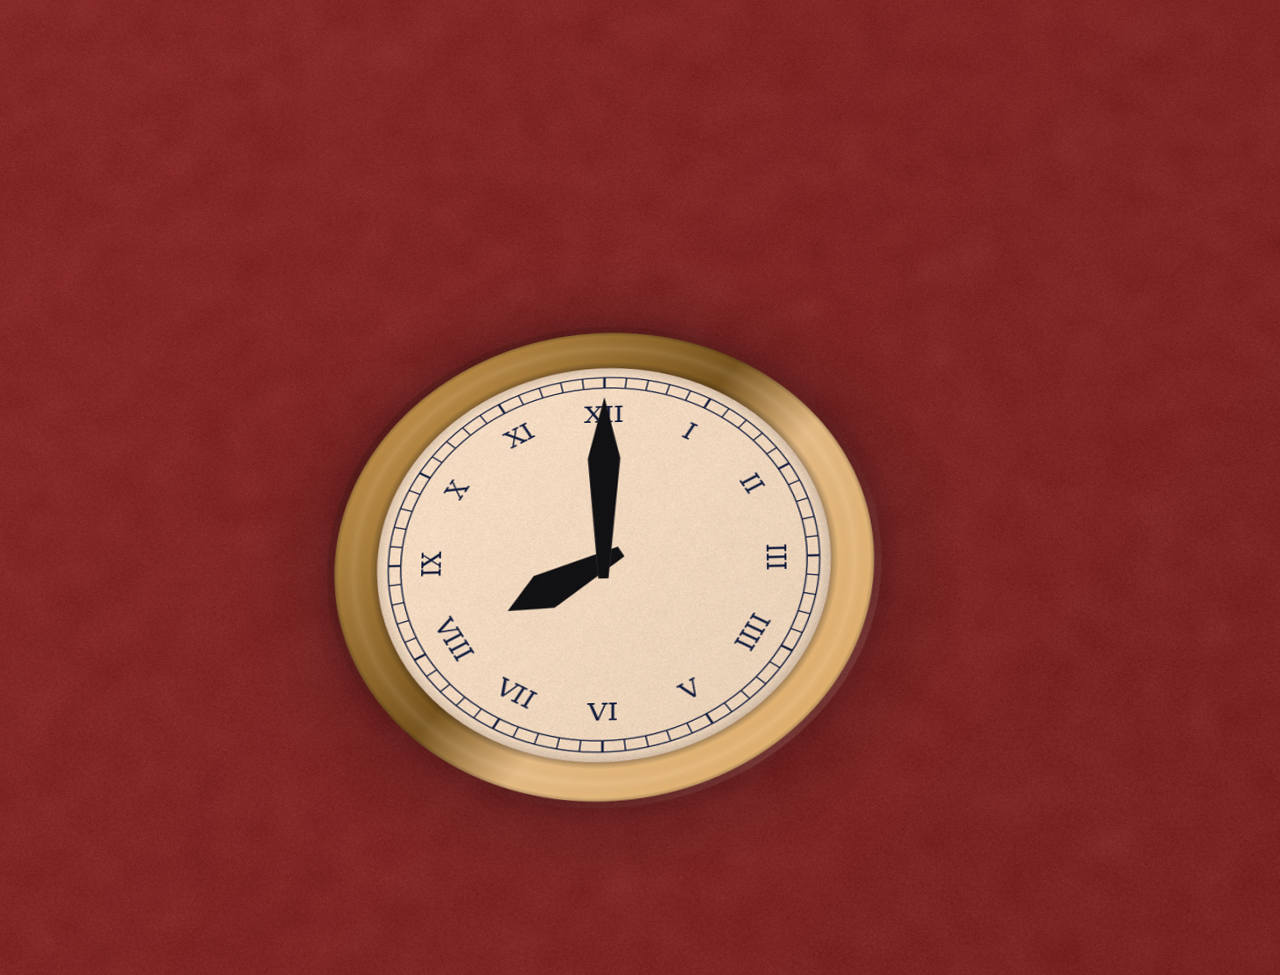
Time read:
8h00
